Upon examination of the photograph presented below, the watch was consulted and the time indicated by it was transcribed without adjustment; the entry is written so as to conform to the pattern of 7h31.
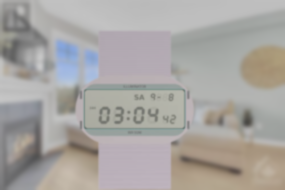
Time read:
3h04
